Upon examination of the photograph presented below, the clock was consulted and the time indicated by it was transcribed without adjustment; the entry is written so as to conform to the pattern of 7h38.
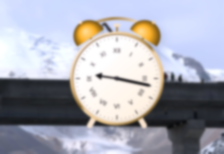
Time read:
9h17
